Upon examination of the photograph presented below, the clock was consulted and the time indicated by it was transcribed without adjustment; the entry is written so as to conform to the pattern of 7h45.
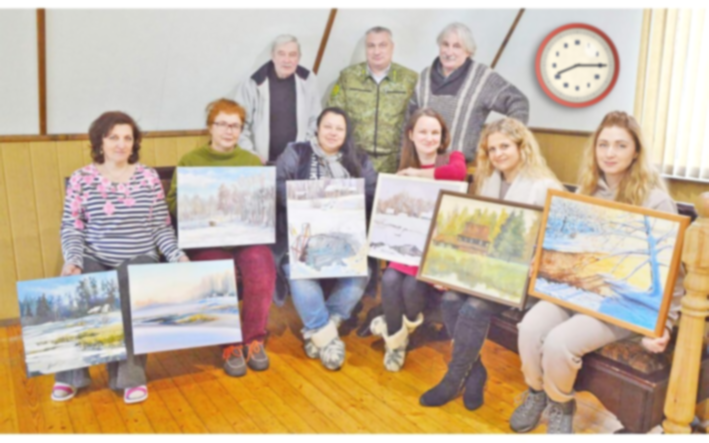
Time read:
8h15
